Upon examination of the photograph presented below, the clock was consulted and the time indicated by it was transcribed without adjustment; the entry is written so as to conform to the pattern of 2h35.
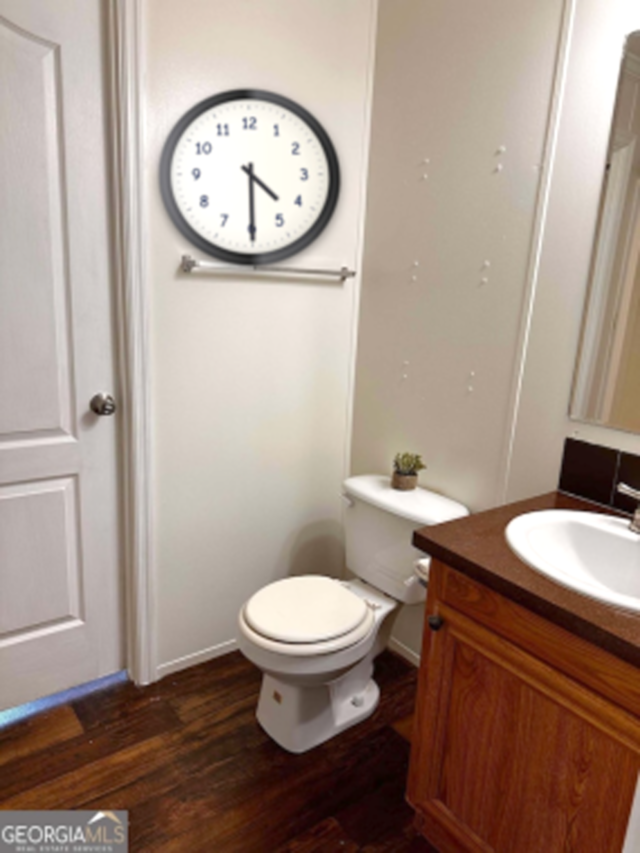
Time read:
4h30
